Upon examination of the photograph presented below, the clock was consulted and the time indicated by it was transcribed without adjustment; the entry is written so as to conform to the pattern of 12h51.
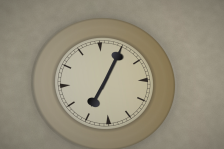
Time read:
7h05
